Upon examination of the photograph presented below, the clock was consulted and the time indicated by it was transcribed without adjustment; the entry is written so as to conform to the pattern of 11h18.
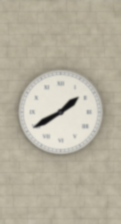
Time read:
1h40
